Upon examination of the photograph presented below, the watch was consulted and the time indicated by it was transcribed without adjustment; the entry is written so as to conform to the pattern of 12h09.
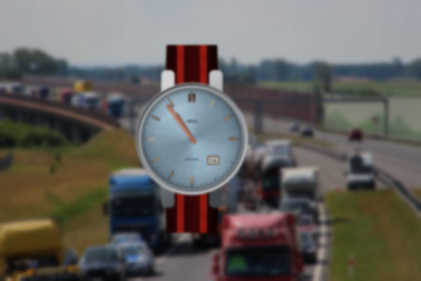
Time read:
10h54
